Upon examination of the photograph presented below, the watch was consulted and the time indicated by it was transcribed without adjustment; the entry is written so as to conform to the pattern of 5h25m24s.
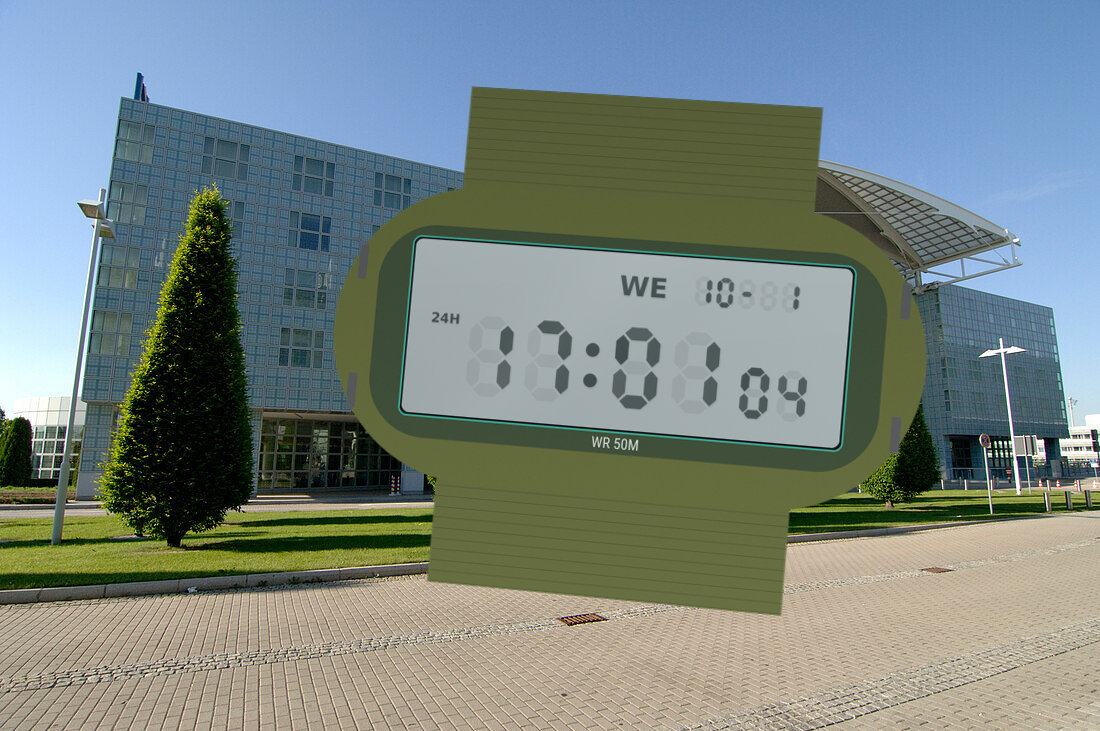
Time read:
17h01m04s
